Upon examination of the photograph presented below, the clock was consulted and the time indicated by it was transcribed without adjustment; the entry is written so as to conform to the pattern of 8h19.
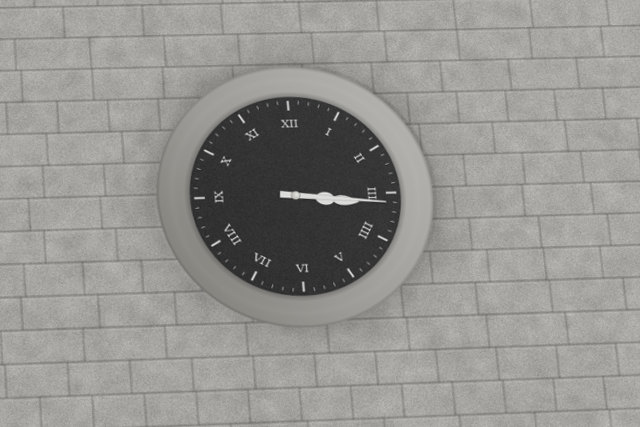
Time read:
3h16
